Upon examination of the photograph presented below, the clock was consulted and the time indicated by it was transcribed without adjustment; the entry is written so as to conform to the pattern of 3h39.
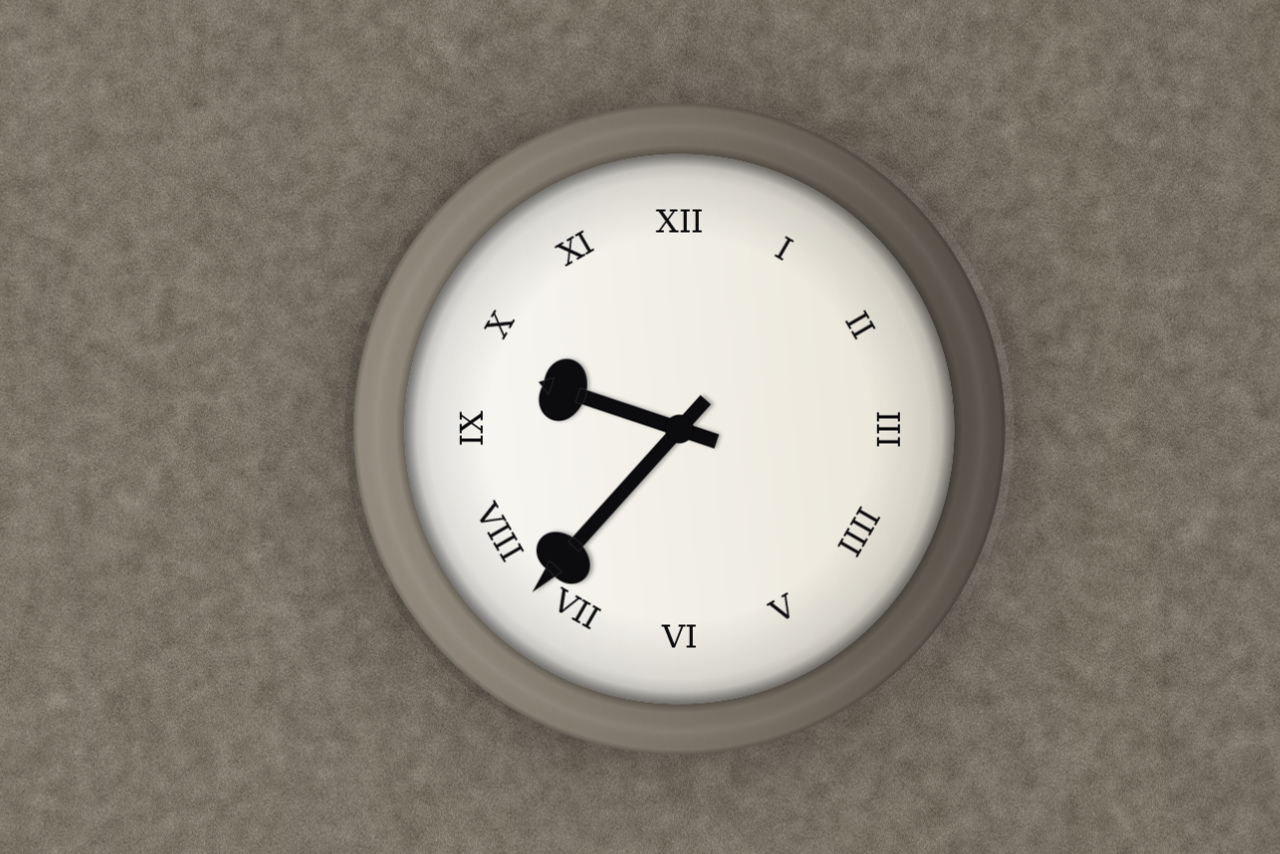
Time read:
9h37
